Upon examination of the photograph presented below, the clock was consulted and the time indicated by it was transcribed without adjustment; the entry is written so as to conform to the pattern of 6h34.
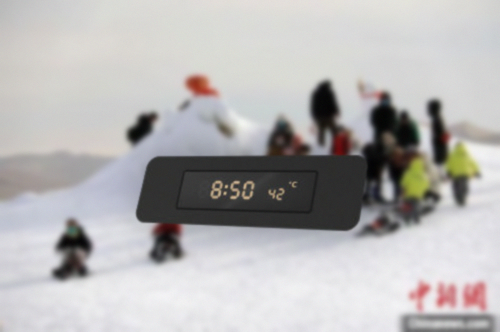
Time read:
8h50
